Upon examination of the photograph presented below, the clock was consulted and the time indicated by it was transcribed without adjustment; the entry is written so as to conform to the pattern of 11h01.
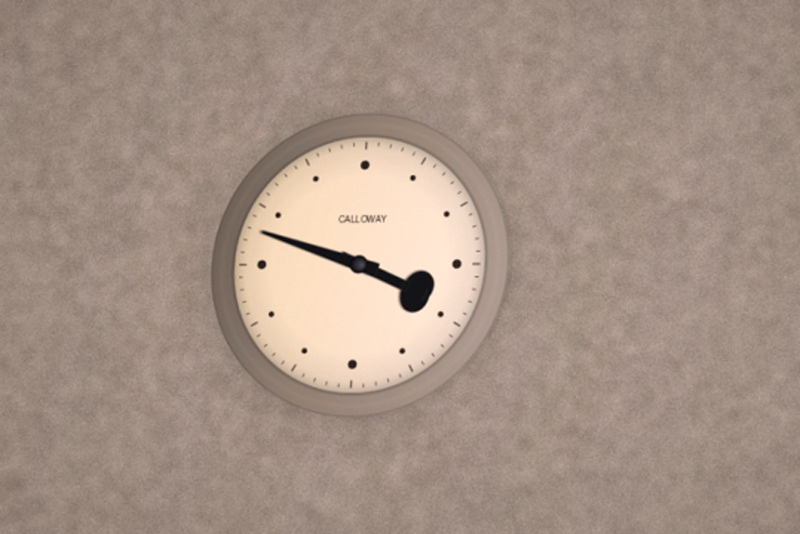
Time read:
3h48
